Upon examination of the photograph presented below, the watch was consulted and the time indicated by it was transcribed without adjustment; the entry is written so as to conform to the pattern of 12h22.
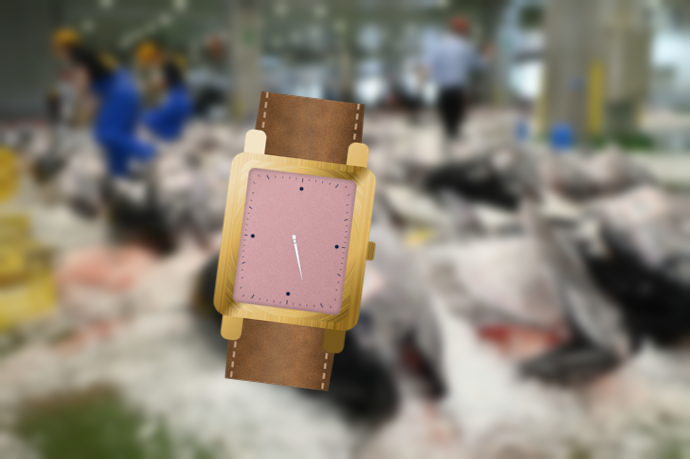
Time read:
5h27
